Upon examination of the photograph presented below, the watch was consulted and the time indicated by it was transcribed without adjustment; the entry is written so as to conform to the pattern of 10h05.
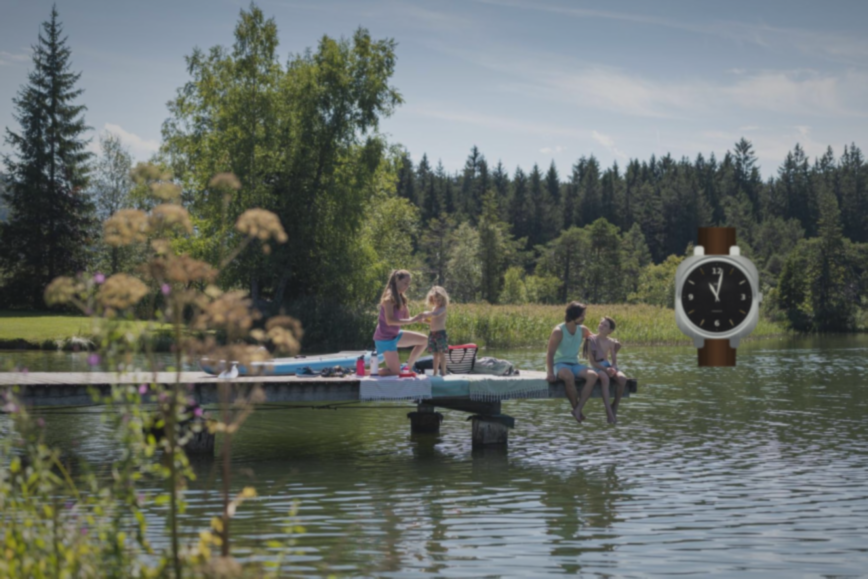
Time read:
11h02
